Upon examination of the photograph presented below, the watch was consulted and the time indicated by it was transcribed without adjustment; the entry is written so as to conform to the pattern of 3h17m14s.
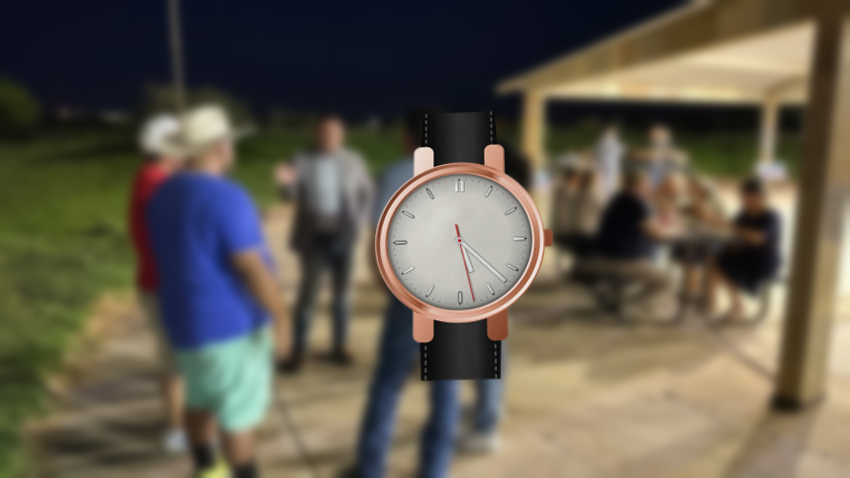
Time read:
5h22m28s
